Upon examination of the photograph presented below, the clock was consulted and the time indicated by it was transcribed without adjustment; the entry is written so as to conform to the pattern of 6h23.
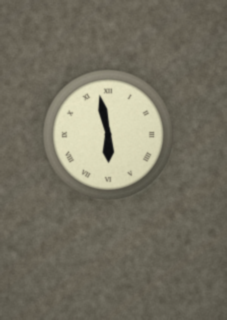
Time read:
5h58
